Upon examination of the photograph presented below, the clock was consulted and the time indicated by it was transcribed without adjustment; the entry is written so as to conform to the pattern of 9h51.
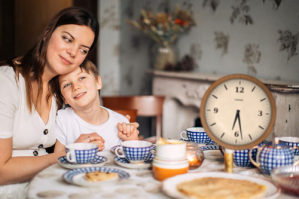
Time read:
6h28
